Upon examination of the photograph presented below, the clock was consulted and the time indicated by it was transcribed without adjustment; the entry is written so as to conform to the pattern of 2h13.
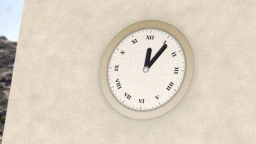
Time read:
12h06
